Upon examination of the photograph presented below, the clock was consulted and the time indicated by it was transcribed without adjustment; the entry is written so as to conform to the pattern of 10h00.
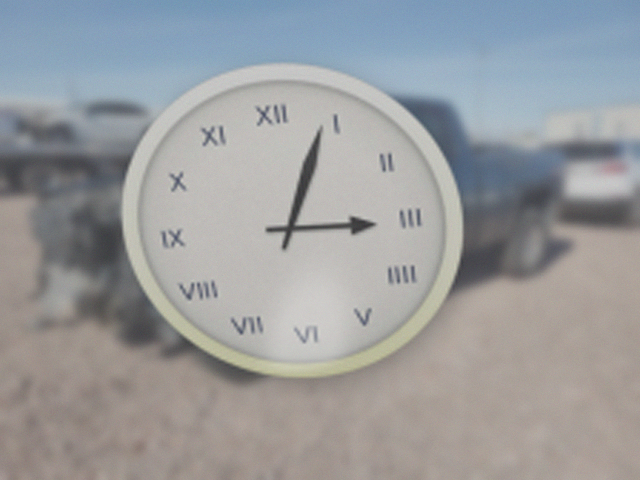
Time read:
3h04
